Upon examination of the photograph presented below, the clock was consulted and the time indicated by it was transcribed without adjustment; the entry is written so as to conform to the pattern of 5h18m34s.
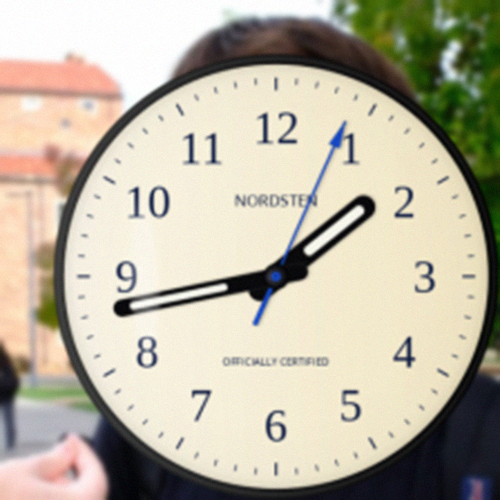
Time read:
1h43m04s
